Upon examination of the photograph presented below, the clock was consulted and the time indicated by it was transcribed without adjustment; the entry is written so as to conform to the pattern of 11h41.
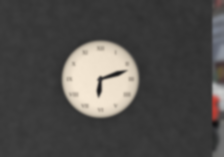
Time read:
6h12
